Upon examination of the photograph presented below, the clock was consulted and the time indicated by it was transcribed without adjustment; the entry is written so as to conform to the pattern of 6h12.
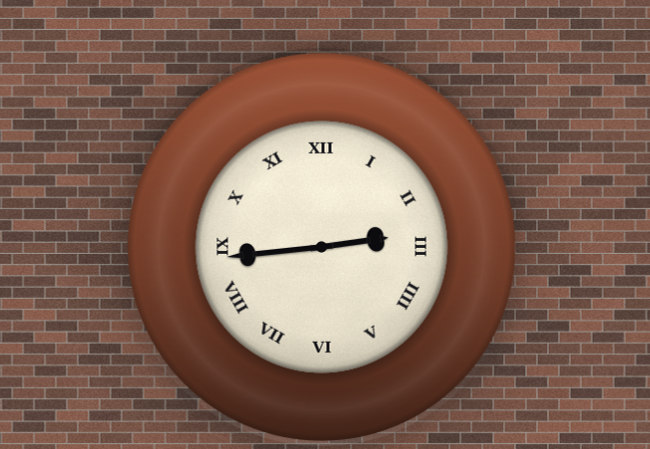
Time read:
2h44
